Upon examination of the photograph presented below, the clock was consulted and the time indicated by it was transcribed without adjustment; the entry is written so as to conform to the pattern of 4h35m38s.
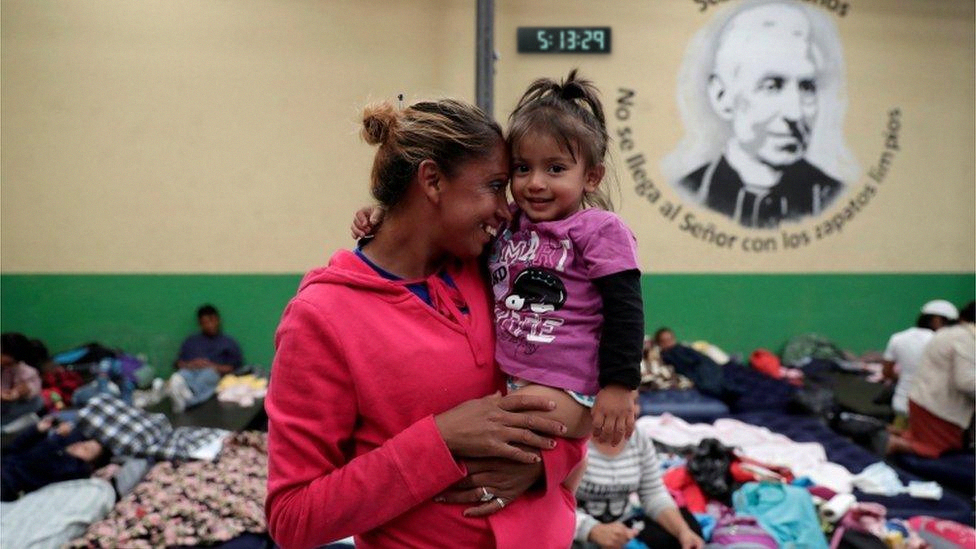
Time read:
5h13m29s
